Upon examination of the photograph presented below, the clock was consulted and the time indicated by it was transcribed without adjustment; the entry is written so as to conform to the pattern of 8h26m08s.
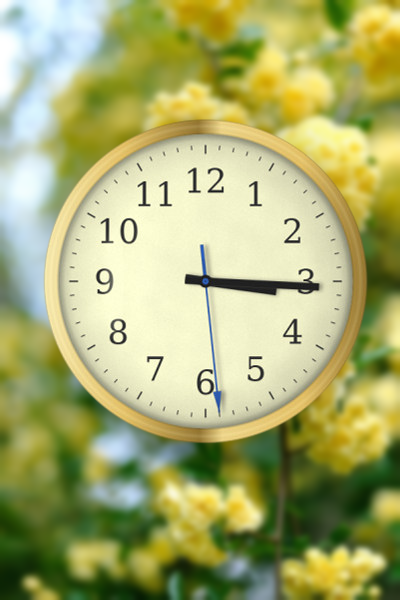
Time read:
3h15m29s
